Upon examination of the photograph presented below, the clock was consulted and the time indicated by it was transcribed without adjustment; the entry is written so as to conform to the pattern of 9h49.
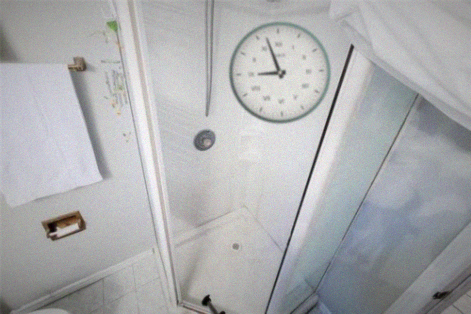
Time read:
8h57
